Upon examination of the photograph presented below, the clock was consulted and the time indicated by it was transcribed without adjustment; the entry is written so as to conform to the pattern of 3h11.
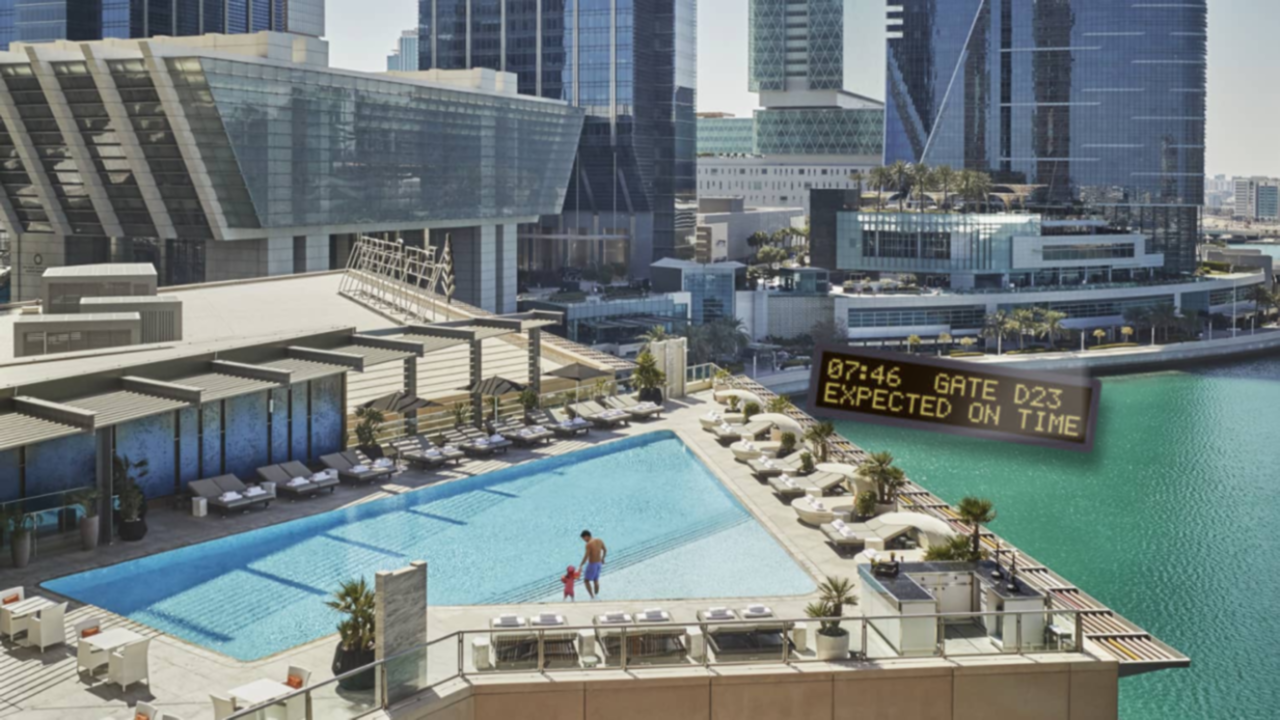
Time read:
7h46
